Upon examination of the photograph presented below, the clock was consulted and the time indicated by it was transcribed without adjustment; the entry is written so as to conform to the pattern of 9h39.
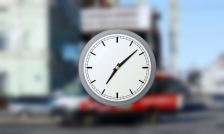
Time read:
7h08
